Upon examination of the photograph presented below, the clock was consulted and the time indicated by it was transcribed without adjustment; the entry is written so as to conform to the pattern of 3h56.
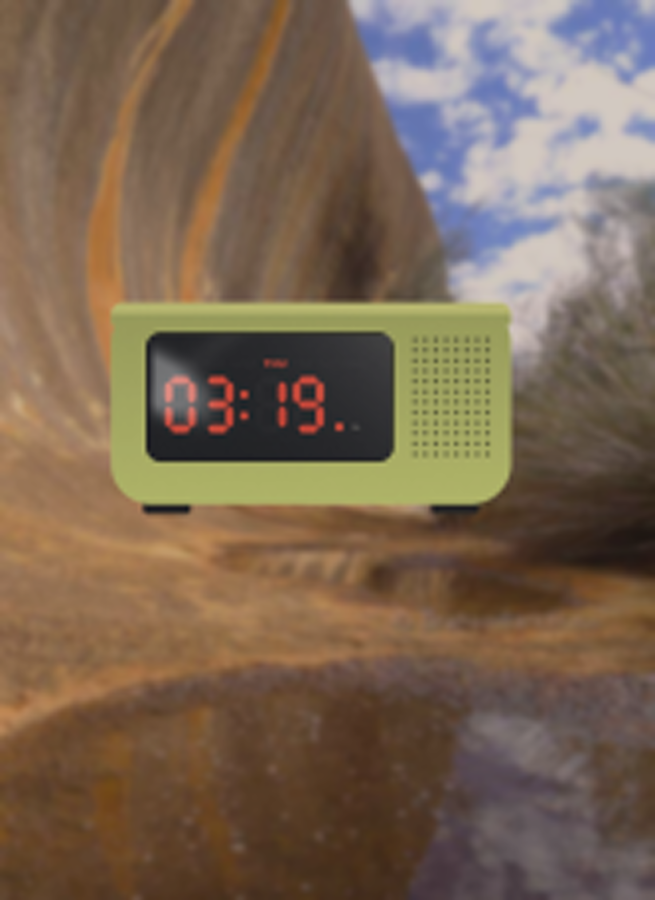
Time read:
3h19
